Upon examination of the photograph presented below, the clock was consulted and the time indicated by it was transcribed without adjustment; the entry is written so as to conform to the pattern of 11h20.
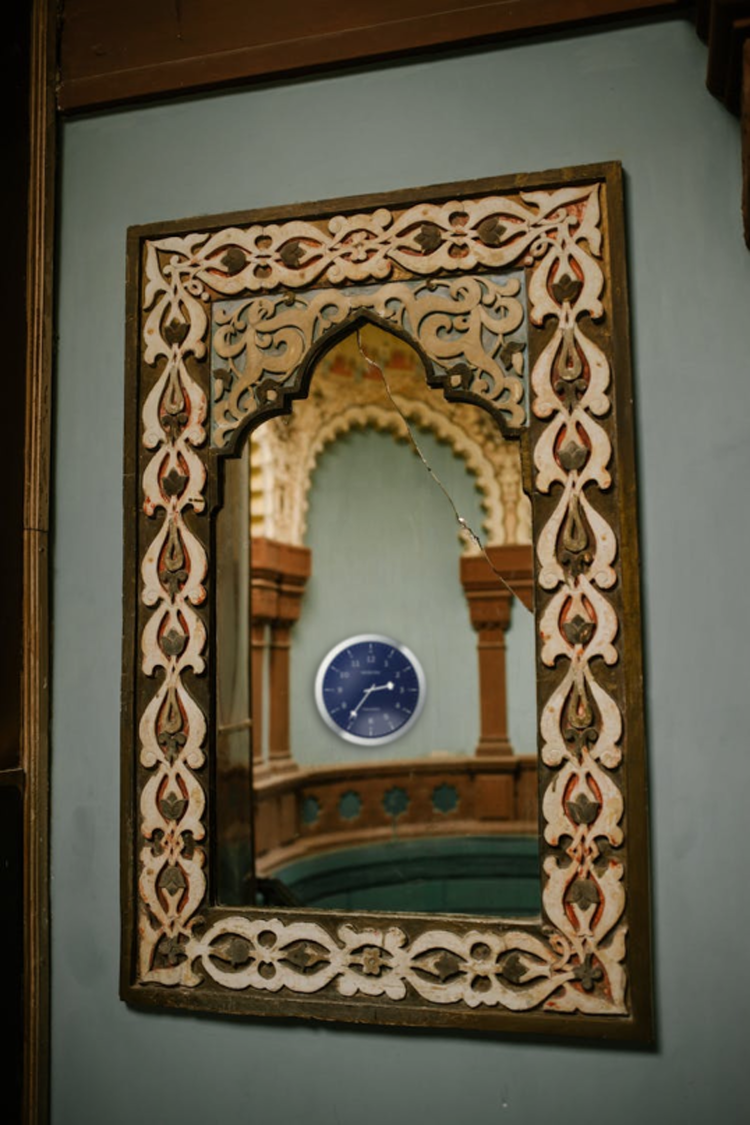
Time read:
2h36
